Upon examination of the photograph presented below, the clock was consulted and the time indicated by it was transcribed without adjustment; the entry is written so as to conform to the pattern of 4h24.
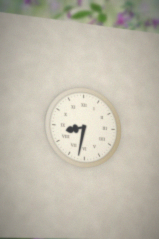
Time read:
8h32
